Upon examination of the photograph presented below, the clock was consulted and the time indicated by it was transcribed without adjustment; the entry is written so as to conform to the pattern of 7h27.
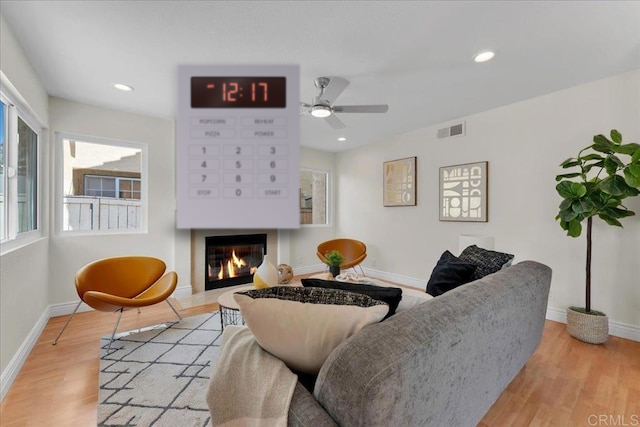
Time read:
12h17
